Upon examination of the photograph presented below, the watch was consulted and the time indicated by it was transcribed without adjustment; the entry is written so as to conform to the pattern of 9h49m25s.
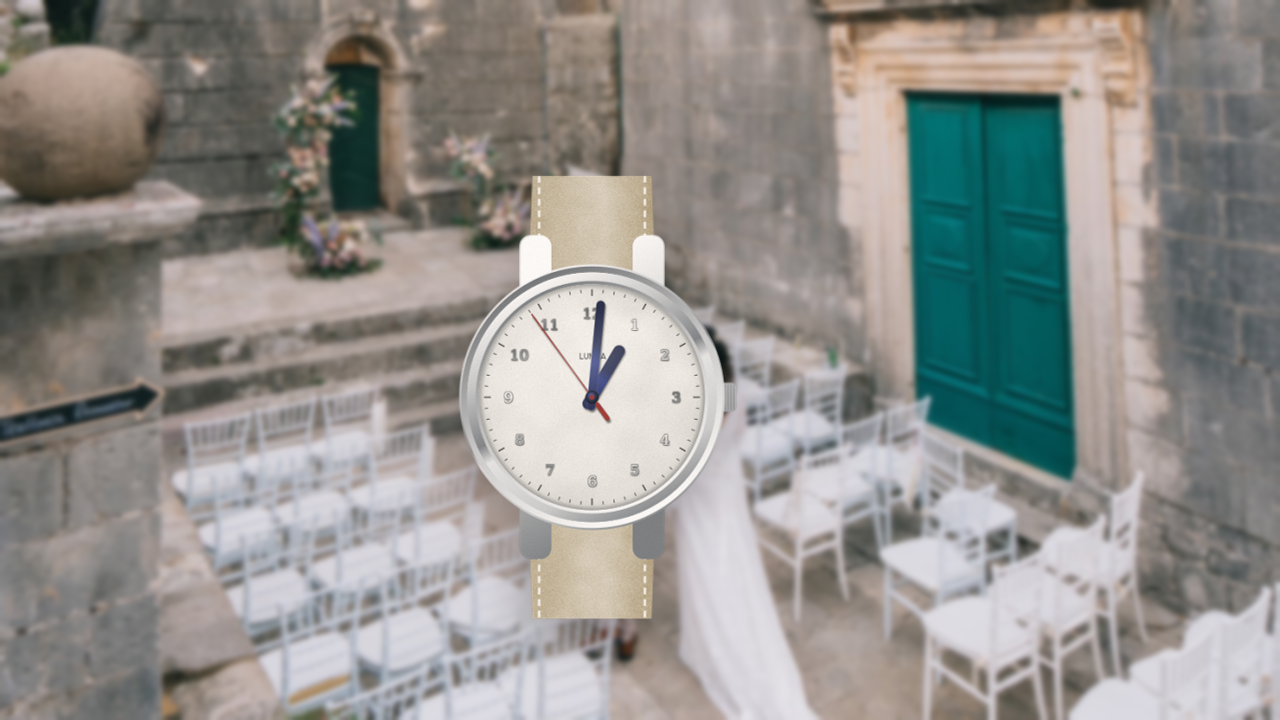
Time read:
1h00m54s
